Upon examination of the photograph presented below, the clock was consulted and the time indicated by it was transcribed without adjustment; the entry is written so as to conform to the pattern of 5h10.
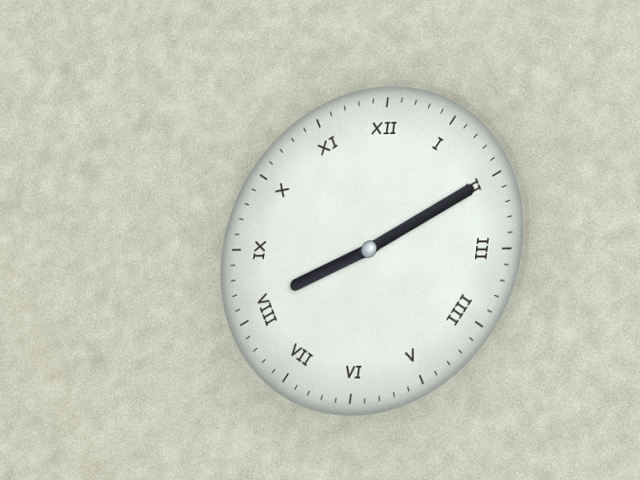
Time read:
8h10
